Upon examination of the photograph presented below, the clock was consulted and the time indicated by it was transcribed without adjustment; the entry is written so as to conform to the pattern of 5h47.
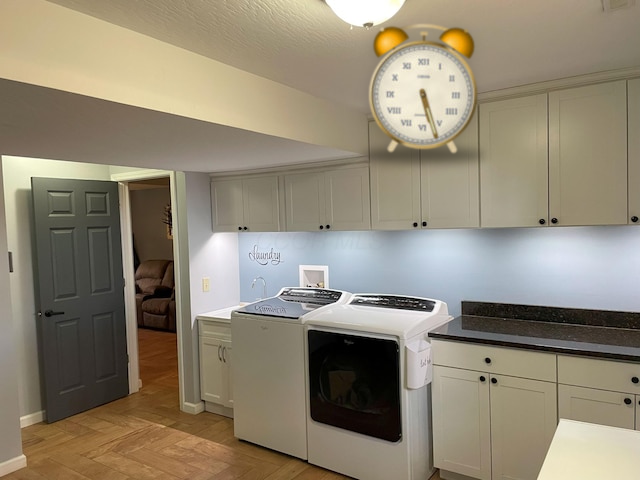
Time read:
5h27
